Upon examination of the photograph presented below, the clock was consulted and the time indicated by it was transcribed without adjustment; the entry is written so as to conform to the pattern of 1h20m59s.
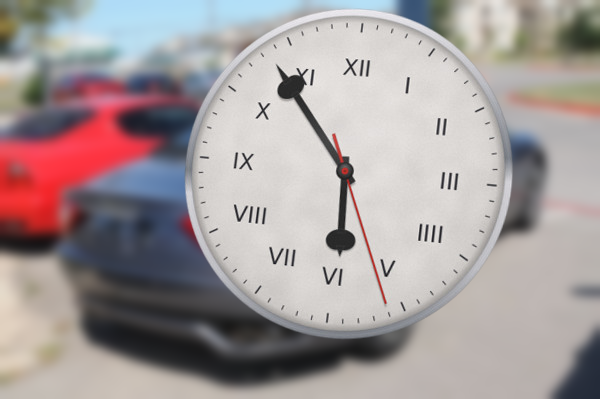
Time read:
5h53m26s
